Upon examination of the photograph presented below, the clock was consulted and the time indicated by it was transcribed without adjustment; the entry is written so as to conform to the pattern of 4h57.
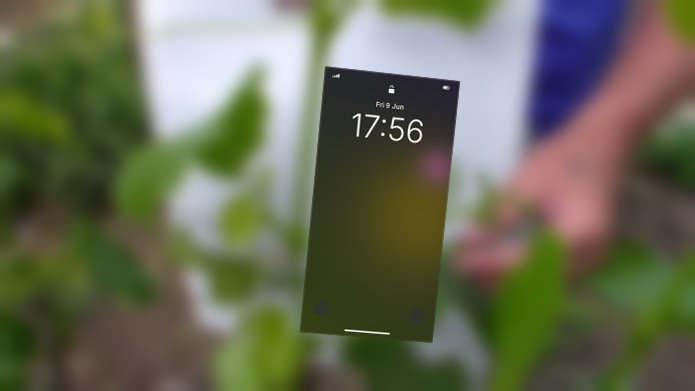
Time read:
17h56
